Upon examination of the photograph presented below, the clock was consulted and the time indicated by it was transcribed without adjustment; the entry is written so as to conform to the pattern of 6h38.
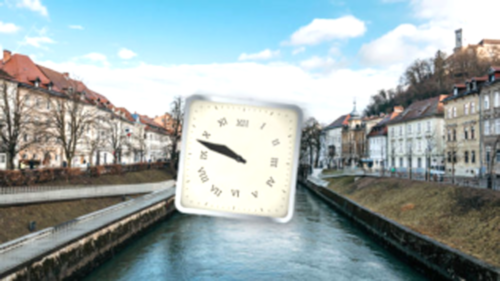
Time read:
9h48
